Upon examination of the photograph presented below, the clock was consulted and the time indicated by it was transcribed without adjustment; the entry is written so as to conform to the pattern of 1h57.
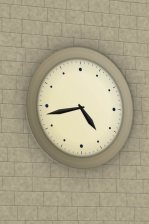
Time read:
4h43
